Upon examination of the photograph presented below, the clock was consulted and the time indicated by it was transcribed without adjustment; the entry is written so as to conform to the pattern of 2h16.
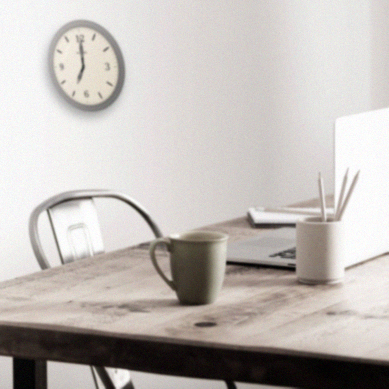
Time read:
7h00
